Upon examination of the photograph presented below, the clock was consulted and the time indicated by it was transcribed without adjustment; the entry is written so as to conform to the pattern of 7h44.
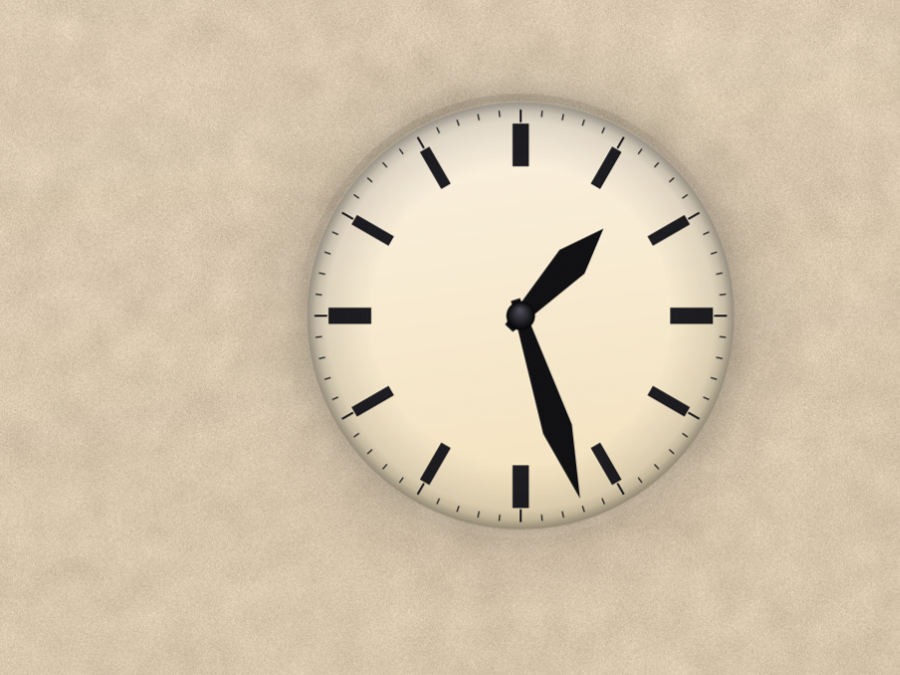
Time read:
1h27
